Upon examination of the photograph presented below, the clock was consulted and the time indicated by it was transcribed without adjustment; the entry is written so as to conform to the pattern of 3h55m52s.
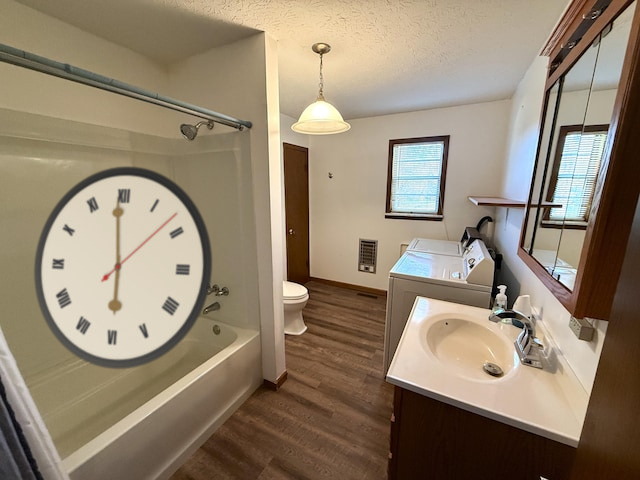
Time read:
5h59m08s
